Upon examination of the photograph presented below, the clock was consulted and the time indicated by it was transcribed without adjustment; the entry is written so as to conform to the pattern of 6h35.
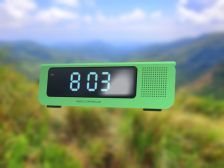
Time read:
8h03
